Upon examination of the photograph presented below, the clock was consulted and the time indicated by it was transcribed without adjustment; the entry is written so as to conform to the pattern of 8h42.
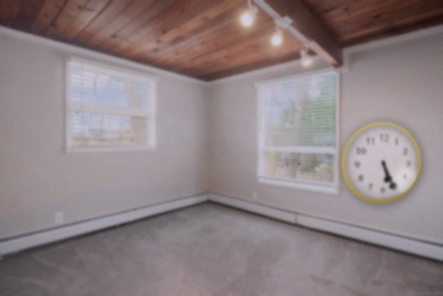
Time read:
5h26
